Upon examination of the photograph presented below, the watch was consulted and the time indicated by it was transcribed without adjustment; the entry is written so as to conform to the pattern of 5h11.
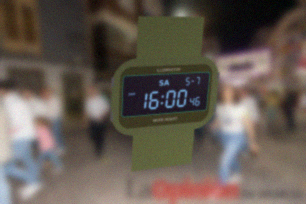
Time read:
16h00
